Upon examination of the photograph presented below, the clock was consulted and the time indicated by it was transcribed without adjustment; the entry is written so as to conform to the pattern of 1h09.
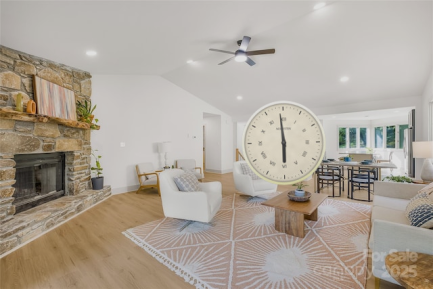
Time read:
5h59
